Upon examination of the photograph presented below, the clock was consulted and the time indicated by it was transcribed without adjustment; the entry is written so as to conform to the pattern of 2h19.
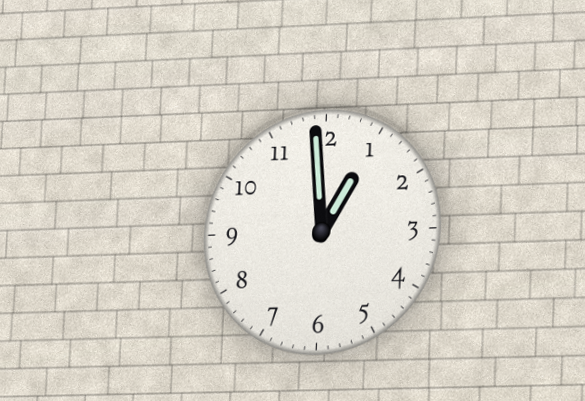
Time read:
12h59
